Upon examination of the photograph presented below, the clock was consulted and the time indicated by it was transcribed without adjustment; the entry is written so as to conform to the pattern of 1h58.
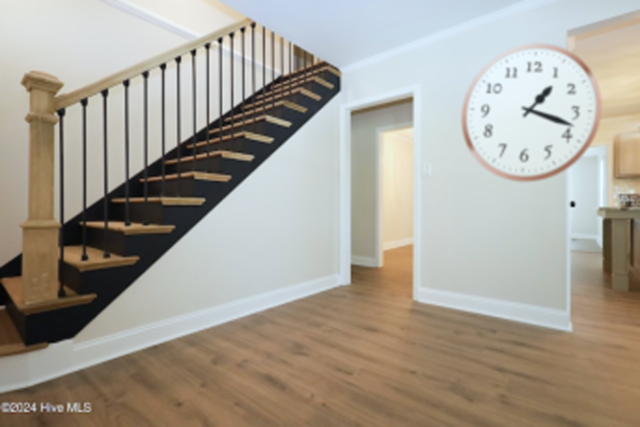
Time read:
1h18
